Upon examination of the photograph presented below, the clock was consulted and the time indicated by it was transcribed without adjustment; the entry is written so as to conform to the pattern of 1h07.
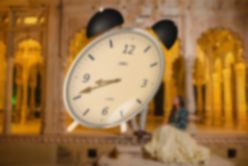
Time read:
8h41
